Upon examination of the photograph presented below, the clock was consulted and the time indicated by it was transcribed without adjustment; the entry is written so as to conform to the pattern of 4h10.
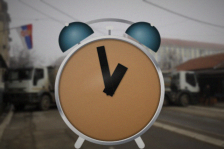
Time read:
12h58
